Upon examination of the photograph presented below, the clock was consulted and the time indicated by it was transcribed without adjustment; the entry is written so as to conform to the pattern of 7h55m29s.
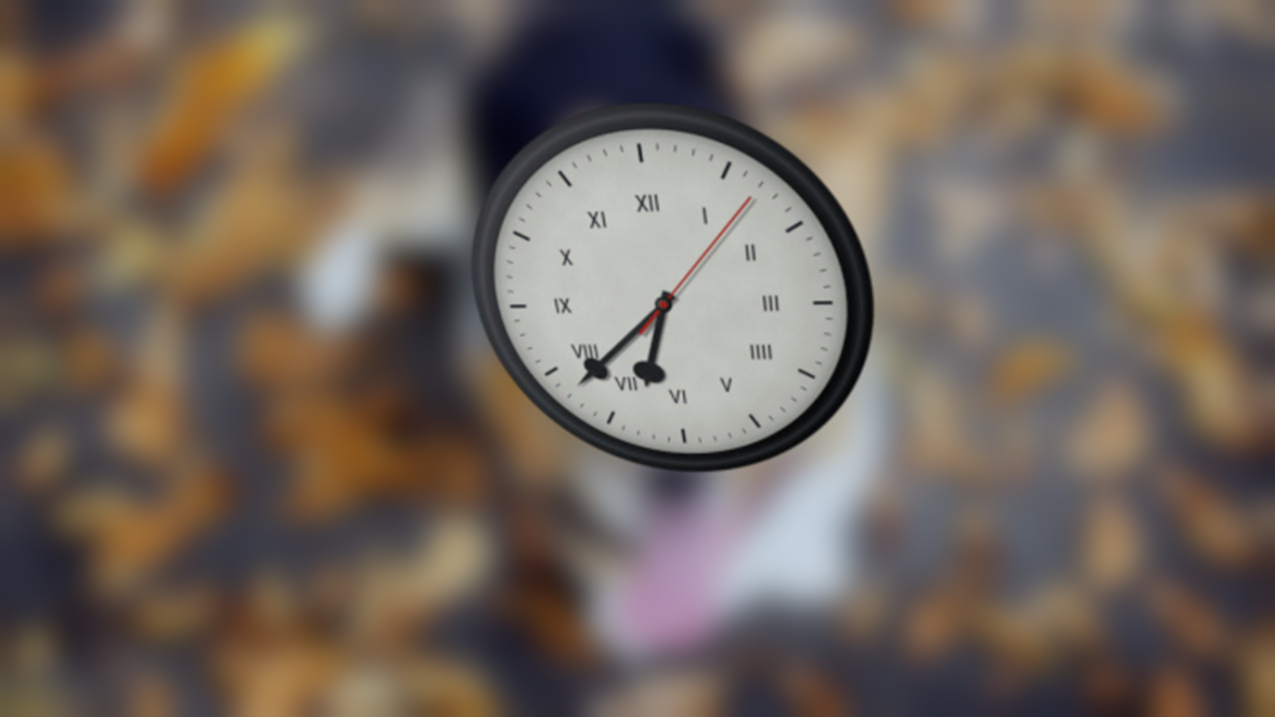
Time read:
6h38m07s
